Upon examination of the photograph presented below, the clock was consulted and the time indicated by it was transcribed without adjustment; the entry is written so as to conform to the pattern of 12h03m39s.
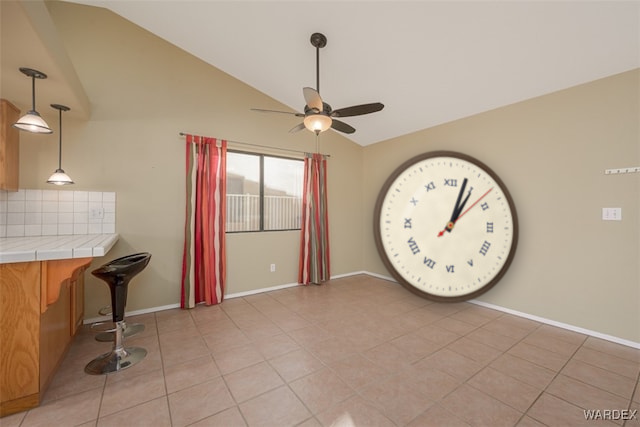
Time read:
1h03m08s
